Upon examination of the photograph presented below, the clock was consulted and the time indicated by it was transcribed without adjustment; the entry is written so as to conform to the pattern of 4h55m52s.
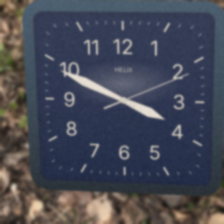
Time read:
3h49m11s
